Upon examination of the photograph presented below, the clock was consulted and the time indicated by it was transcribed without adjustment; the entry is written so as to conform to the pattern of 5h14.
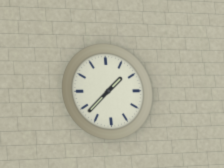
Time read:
1h38
